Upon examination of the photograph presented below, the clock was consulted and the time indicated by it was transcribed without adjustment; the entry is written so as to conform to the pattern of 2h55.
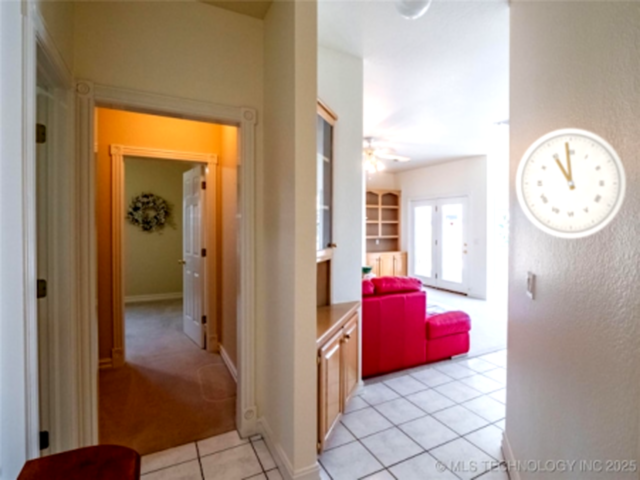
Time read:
10h59
